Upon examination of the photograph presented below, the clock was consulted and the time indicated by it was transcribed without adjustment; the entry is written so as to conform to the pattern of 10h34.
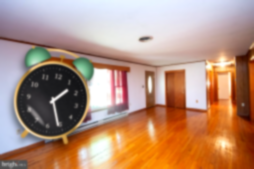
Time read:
1h26
